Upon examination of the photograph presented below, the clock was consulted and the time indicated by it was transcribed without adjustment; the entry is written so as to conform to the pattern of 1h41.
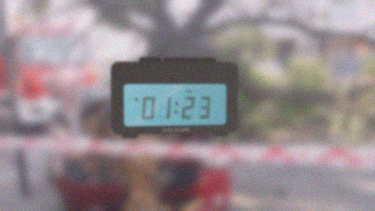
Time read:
1h23
